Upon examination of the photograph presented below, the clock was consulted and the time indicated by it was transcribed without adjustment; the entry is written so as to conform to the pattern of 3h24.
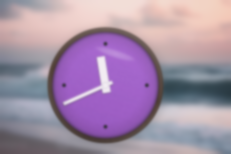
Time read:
11h41
